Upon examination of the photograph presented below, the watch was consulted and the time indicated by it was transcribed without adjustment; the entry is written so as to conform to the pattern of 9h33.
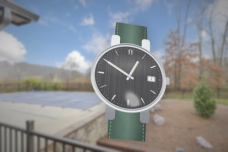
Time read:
12h50
